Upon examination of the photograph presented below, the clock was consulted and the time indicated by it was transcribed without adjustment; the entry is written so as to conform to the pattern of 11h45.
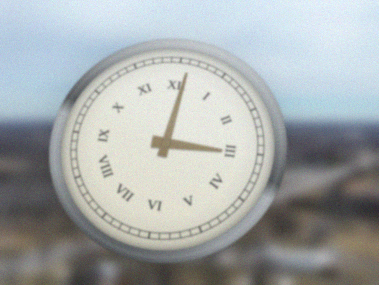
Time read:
3h01
